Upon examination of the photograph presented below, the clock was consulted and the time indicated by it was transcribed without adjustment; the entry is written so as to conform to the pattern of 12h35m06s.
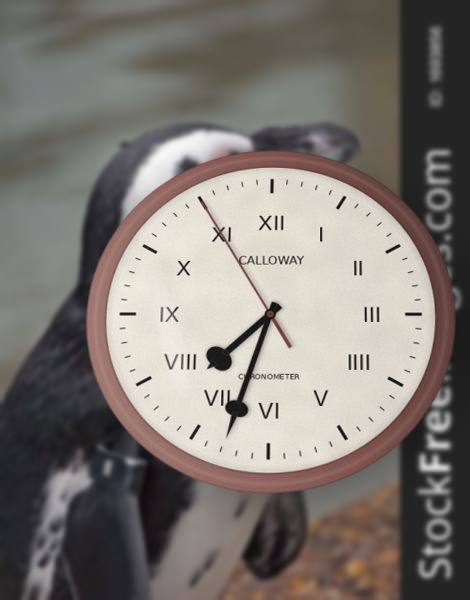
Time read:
7h32m55s
